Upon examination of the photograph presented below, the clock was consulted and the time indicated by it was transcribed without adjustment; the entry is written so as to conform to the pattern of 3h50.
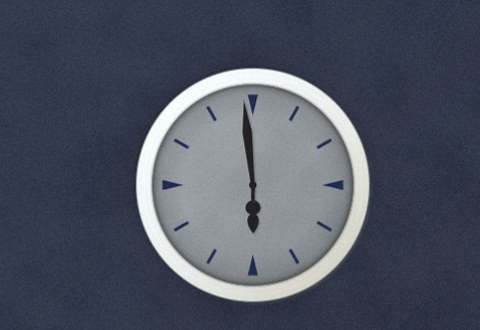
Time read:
5h59
